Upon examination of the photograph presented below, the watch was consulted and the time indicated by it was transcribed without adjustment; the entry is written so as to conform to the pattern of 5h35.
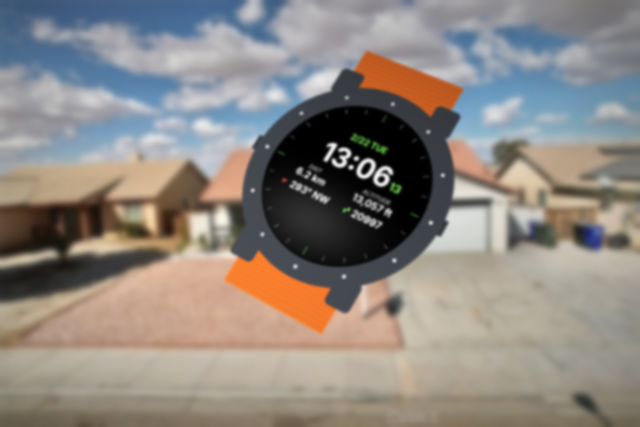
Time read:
13h06
